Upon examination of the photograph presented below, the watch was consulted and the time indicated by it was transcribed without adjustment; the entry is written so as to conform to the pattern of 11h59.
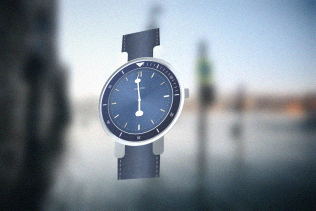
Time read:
5h59
